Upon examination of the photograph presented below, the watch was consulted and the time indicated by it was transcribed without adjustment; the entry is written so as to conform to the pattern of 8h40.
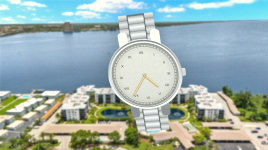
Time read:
4h36
